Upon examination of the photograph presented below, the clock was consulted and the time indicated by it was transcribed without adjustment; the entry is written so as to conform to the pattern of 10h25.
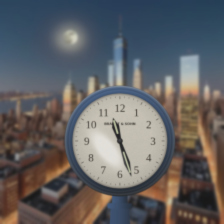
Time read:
11h27
